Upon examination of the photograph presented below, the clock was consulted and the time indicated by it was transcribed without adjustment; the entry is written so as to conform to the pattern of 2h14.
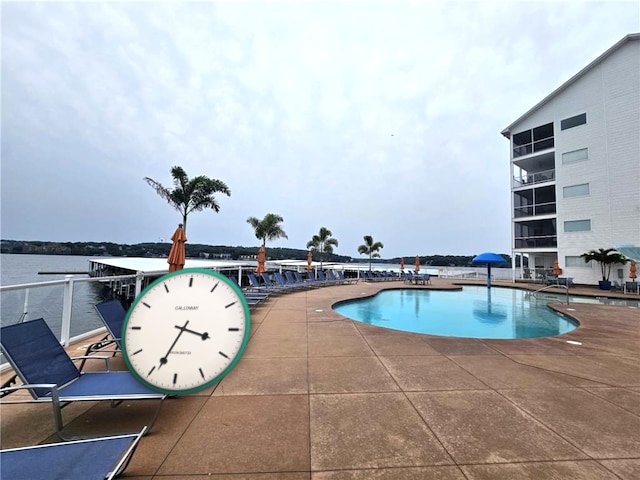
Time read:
3h34
